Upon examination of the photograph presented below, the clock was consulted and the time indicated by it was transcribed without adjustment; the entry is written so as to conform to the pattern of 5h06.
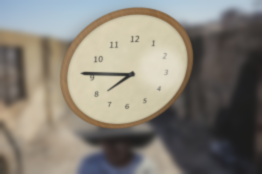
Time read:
7h46
